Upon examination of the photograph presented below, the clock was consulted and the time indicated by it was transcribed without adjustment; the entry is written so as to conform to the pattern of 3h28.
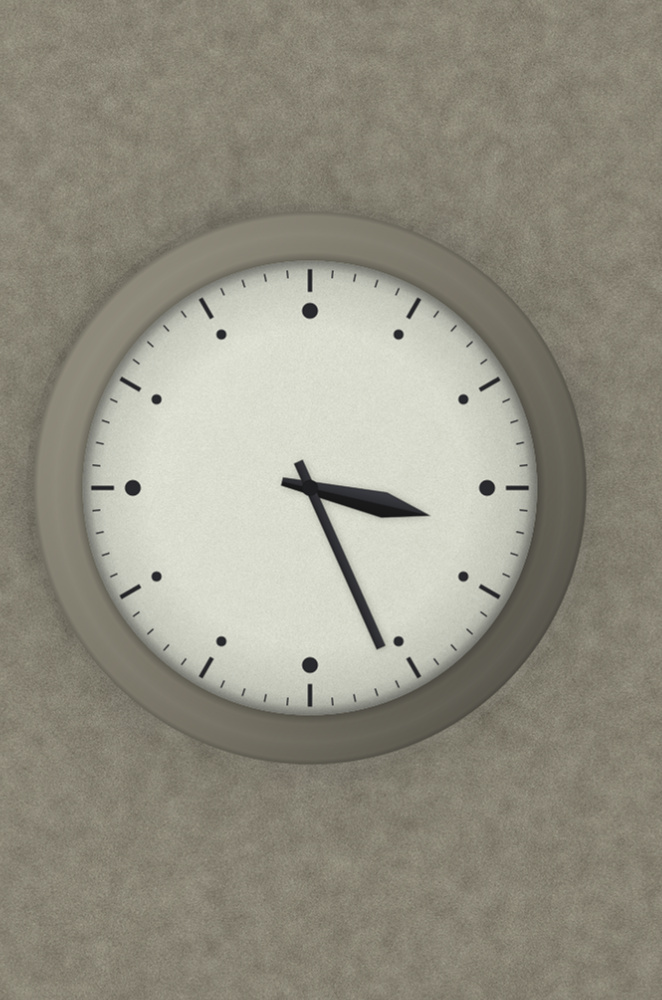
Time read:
3h26
